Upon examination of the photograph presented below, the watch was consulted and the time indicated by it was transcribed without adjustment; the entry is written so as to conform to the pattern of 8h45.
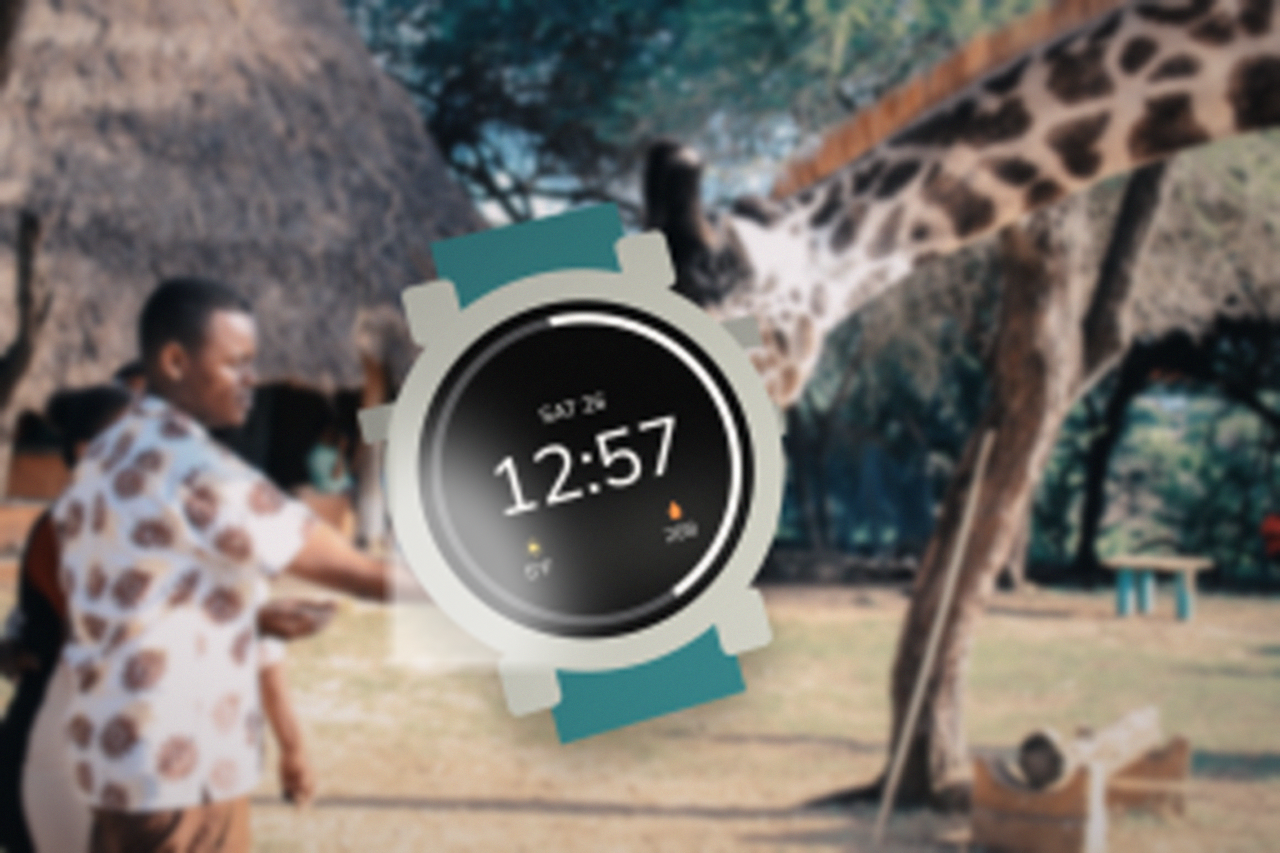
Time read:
12h57
